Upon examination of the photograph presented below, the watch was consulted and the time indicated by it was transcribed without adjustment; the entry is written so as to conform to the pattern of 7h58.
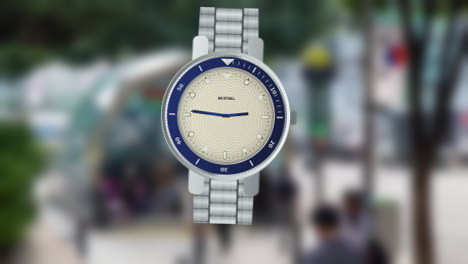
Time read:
2h46
